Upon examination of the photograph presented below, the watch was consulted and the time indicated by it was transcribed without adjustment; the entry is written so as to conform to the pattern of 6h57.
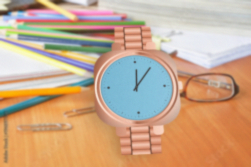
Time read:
12h06
